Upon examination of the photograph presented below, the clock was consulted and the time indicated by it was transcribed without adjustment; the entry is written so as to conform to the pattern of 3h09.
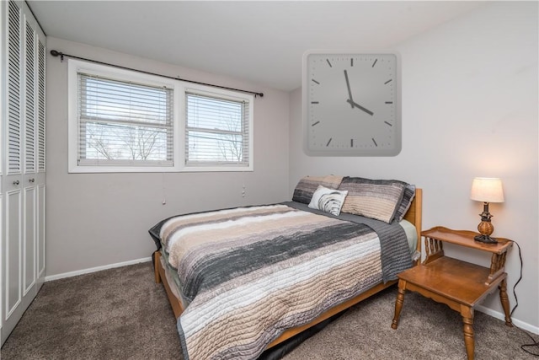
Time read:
3h58
